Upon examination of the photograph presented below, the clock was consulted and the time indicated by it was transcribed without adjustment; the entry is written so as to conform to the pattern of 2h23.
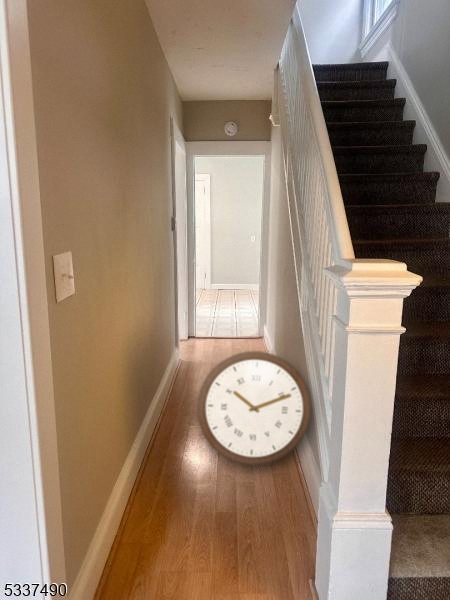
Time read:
10h11
